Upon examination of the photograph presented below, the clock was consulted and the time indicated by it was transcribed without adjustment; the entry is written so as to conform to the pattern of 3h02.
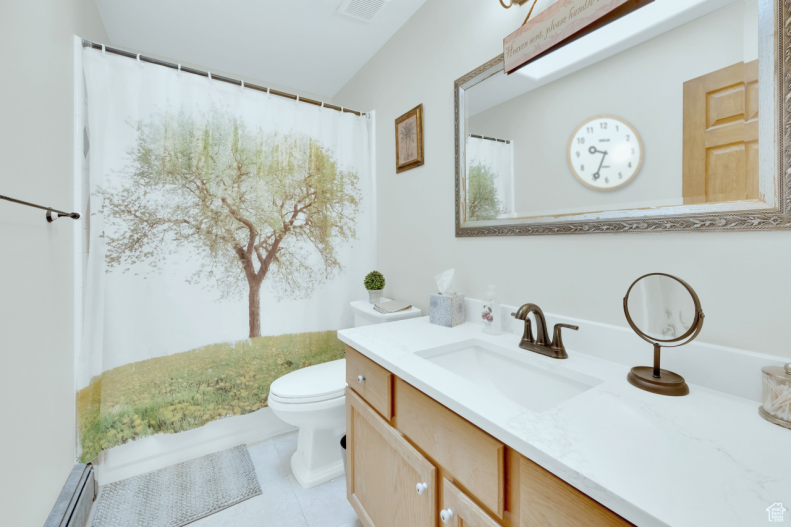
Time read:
9h34
